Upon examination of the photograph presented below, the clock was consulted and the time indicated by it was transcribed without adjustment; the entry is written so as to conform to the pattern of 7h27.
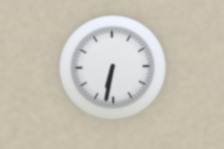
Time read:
6h32
